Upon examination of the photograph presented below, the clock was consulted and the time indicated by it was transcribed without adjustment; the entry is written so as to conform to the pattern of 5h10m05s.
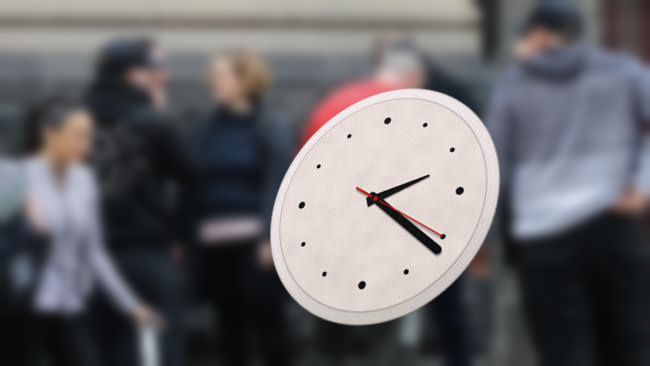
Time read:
2h21m20s
